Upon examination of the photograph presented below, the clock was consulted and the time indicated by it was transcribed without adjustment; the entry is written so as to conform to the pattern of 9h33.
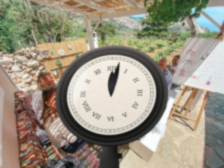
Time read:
12h02
